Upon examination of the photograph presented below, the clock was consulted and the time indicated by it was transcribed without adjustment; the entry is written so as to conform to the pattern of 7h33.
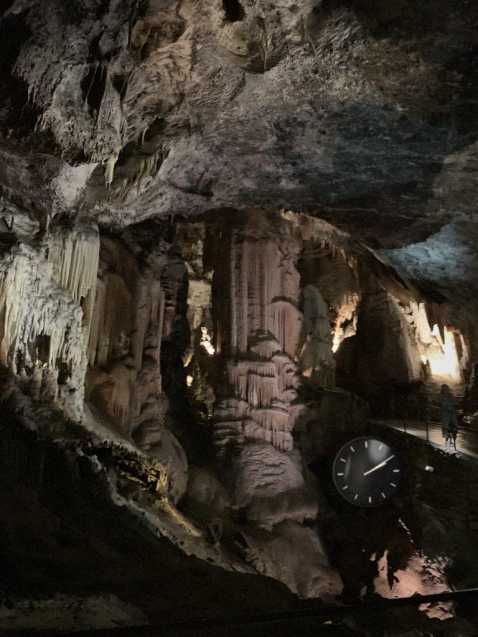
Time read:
2h10
